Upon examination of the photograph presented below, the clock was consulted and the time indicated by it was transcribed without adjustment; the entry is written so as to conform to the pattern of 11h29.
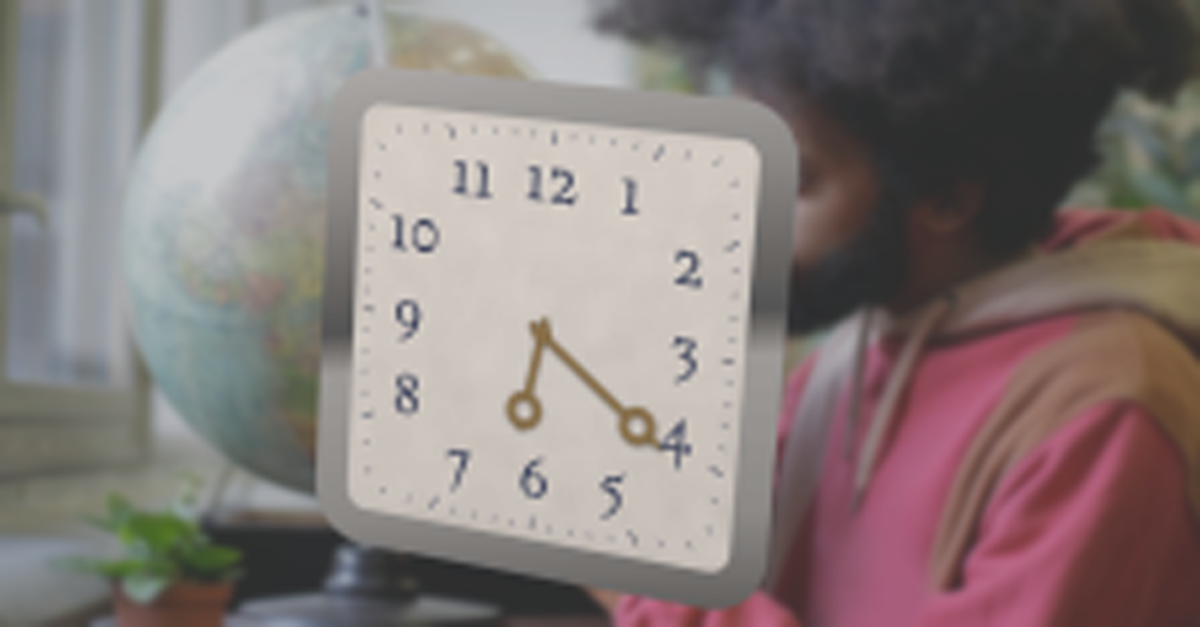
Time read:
6h21
